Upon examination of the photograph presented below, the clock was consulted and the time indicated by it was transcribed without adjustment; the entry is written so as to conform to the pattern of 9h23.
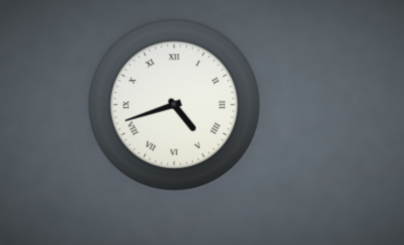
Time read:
4h42
